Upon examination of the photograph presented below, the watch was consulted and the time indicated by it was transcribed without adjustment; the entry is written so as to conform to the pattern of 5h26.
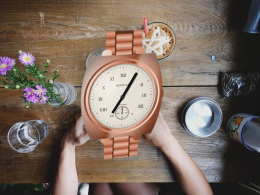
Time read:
7h05
